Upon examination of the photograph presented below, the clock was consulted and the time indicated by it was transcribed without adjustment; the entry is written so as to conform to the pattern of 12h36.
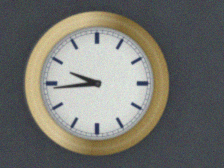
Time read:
9h44
